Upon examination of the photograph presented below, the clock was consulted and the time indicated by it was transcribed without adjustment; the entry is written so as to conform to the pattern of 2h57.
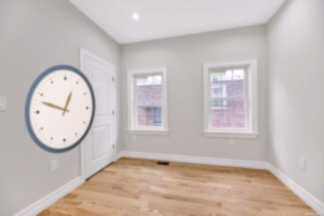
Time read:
12h48
